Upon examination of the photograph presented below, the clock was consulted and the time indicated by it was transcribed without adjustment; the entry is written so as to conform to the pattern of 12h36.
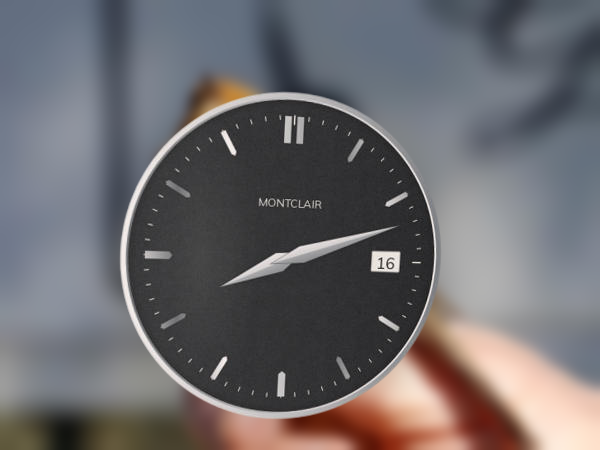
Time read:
8h12
